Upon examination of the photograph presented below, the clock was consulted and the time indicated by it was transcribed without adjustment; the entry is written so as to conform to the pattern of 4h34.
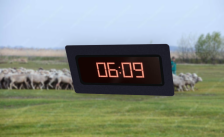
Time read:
6h09
